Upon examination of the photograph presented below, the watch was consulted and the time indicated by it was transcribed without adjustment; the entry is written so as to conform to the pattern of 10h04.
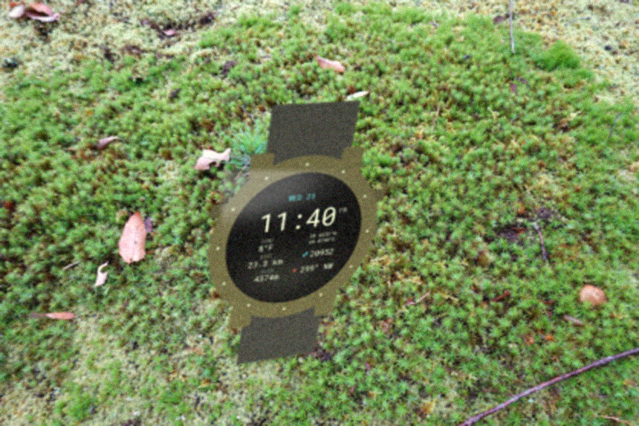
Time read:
11h40
